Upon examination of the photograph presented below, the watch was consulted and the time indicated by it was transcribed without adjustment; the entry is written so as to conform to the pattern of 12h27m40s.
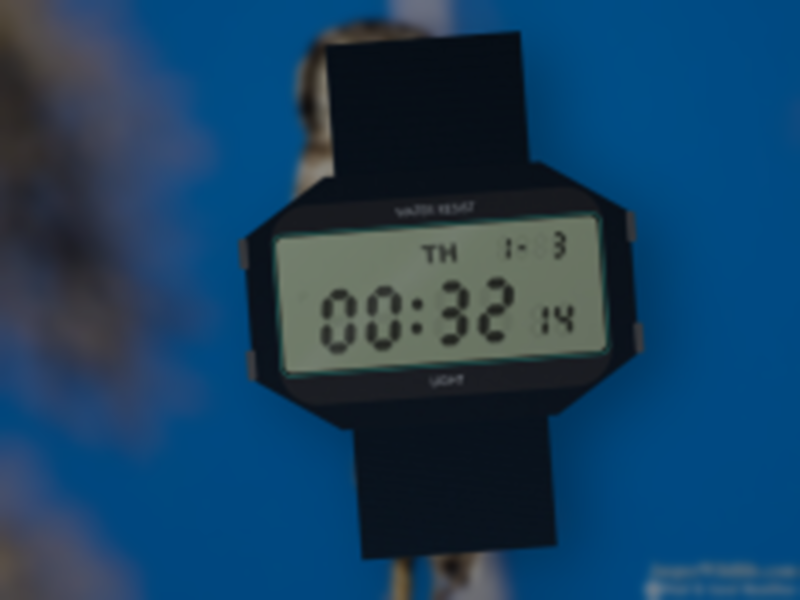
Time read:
0h32m14s
